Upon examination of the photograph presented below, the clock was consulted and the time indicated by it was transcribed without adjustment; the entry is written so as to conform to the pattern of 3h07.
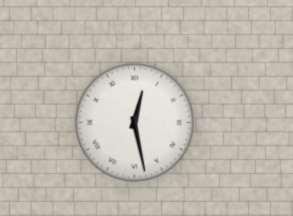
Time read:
12h28
